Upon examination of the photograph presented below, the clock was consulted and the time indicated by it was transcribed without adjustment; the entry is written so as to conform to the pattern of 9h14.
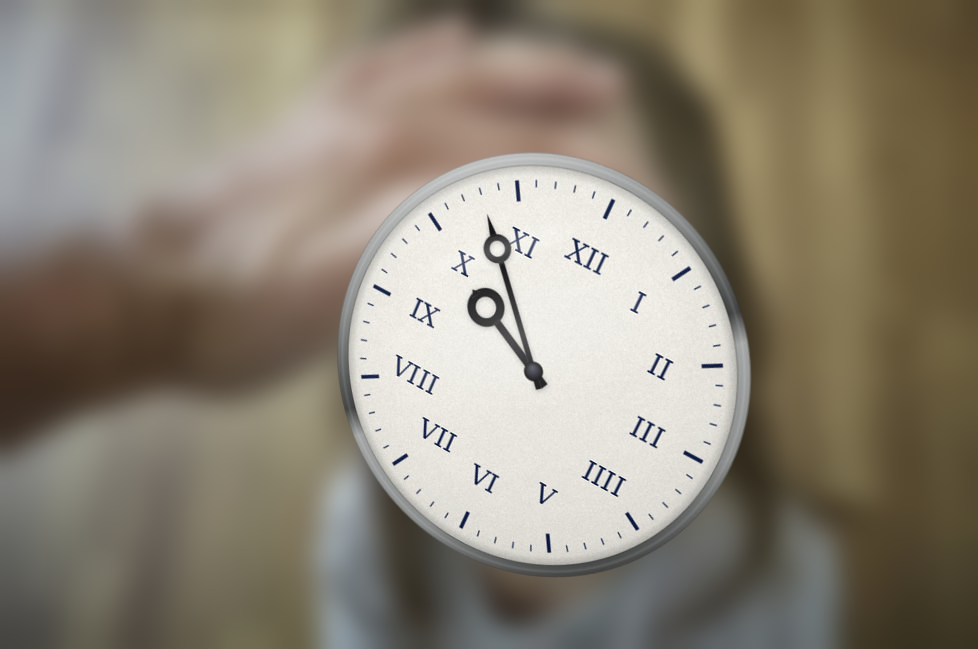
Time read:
9h53
